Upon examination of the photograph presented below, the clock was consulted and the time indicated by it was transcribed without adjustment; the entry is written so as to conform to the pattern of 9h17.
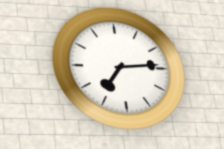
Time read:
7h14
